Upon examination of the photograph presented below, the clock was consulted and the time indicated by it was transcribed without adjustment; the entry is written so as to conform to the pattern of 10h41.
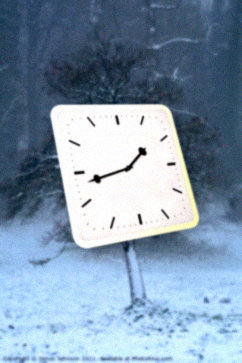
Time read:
1h43
